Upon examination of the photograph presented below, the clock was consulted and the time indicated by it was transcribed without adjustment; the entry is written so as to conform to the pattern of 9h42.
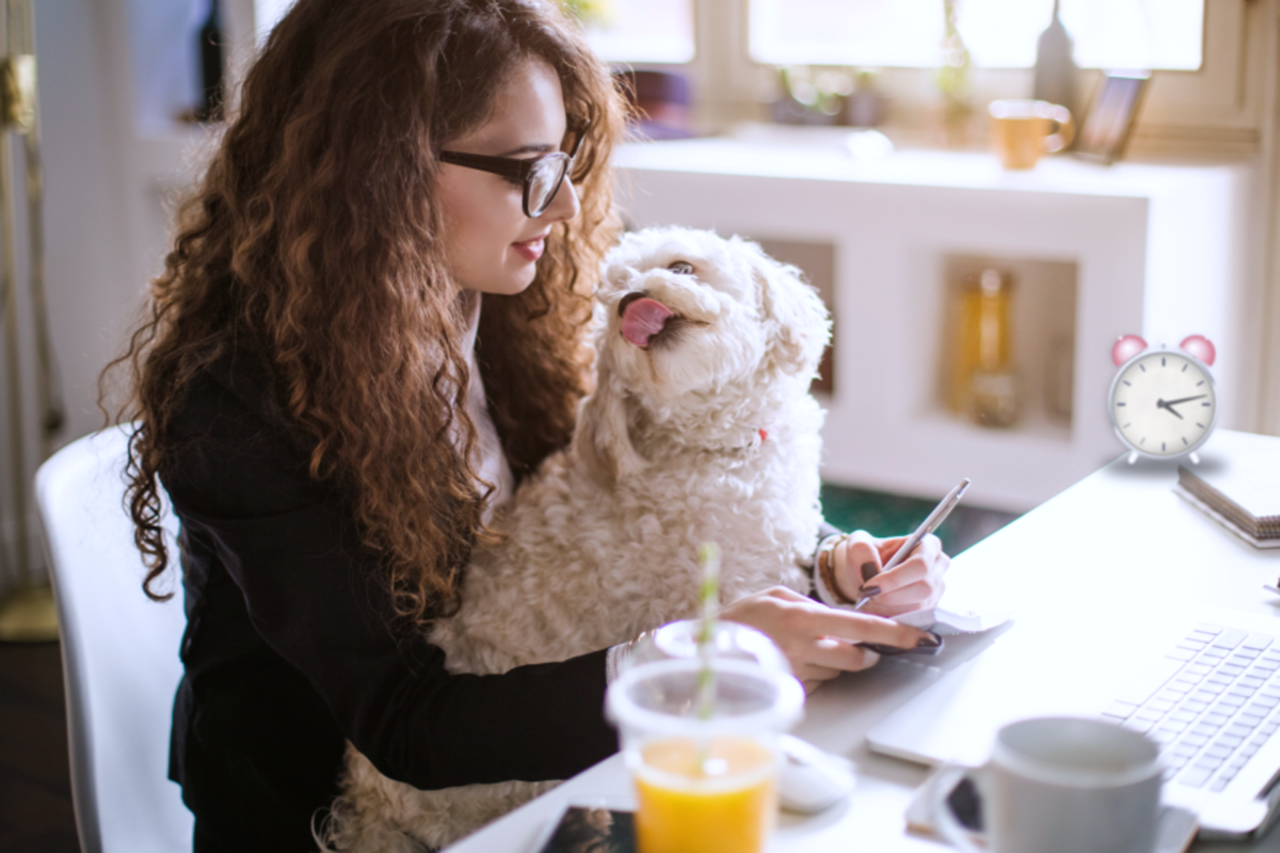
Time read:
4h13
